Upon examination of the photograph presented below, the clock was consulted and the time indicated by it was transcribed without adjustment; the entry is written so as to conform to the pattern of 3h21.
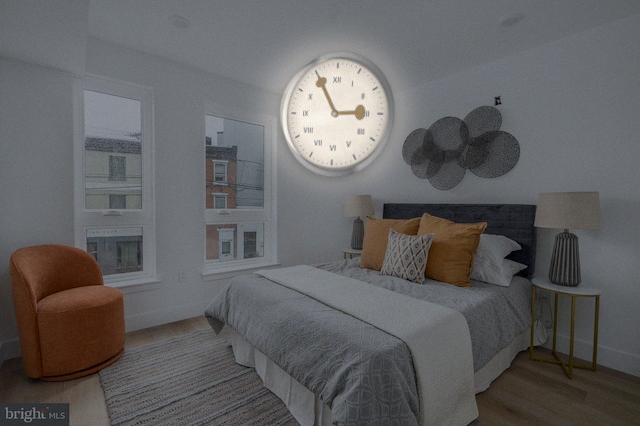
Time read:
2h55
